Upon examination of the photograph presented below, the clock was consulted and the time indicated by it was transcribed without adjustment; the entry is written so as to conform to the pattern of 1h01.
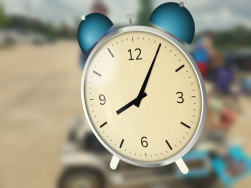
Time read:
8h05
